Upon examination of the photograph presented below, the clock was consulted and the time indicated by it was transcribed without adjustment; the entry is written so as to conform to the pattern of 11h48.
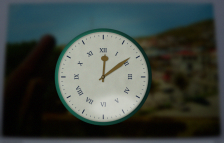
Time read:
12h09
